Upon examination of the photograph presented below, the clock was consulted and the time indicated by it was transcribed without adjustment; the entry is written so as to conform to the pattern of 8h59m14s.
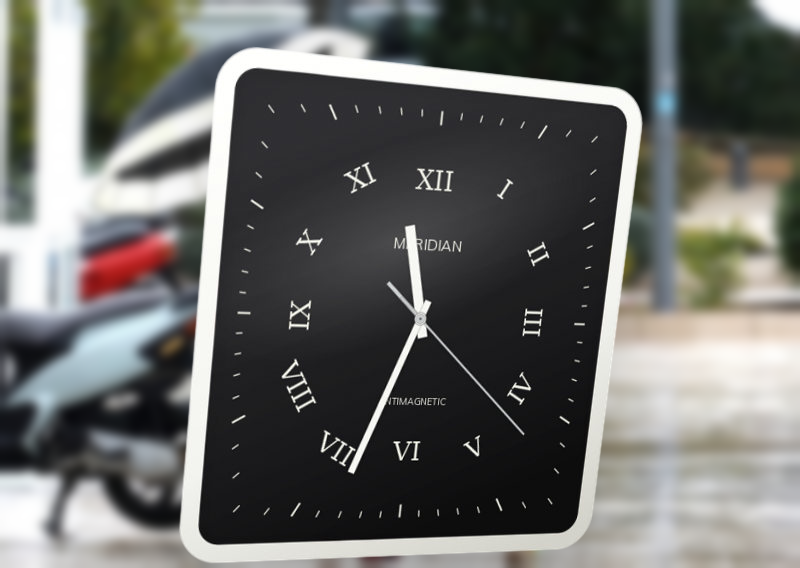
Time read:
11h33m22s
